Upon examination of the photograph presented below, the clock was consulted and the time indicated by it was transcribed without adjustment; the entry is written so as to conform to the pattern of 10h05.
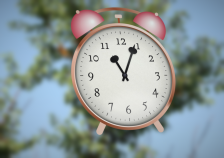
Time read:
11h04
